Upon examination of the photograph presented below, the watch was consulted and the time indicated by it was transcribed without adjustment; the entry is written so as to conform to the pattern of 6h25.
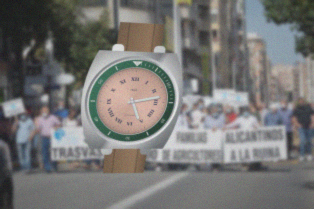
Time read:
5h13
